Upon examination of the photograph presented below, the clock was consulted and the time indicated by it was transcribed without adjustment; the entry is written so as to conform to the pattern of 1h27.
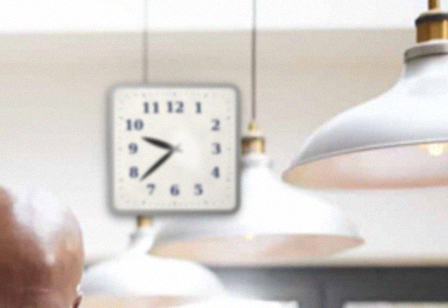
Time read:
9h38
